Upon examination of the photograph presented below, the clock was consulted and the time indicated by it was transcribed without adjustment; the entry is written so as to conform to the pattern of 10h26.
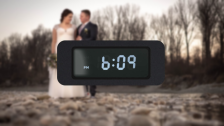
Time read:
6h09
